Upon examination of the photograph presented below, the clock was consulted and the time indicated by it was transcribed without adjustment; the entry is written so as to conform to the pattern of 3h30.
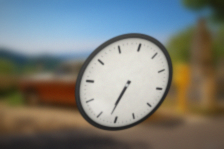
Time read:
6h32
